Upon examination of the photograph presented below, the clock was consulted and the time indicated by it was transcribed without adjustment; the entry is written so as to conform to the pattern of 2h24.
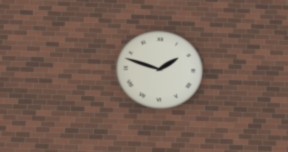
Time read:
1h48
